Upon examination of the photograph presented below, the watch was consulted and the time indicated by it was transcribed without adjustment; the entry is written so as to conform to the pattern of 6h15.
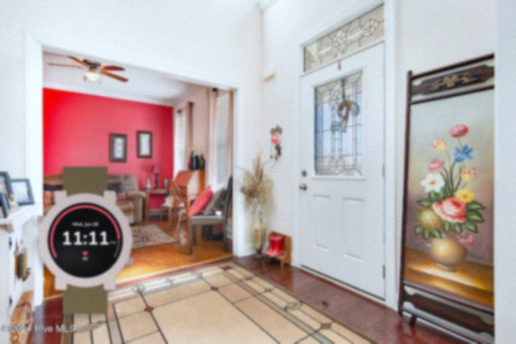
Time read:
11h11
